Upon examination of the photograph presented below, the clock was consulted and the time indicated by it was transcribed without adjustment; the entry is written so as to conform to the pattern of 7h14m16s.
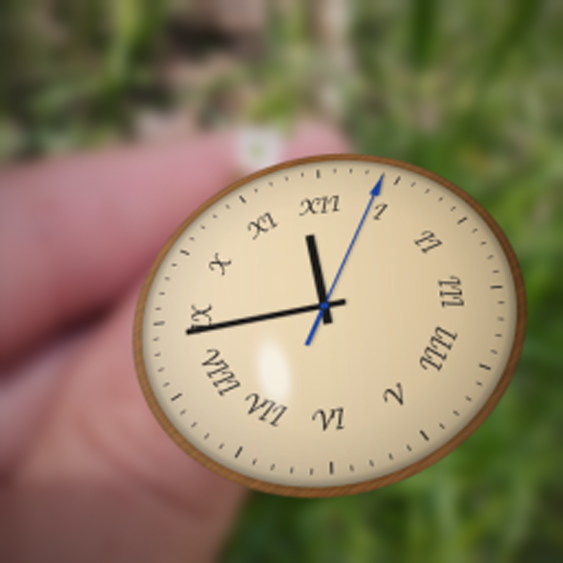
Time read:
11h44m04s
